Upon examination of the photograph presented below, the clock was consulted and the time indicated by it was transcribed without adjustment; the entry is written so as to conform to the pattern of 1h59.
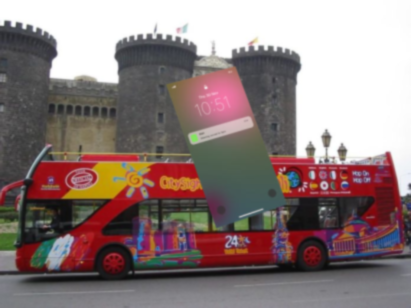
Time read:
10h51
